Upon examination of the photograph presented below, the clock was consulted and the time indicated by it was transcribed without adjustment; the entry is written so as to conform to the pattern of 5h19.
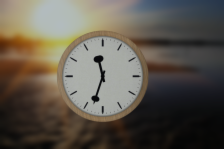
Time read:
11h33
